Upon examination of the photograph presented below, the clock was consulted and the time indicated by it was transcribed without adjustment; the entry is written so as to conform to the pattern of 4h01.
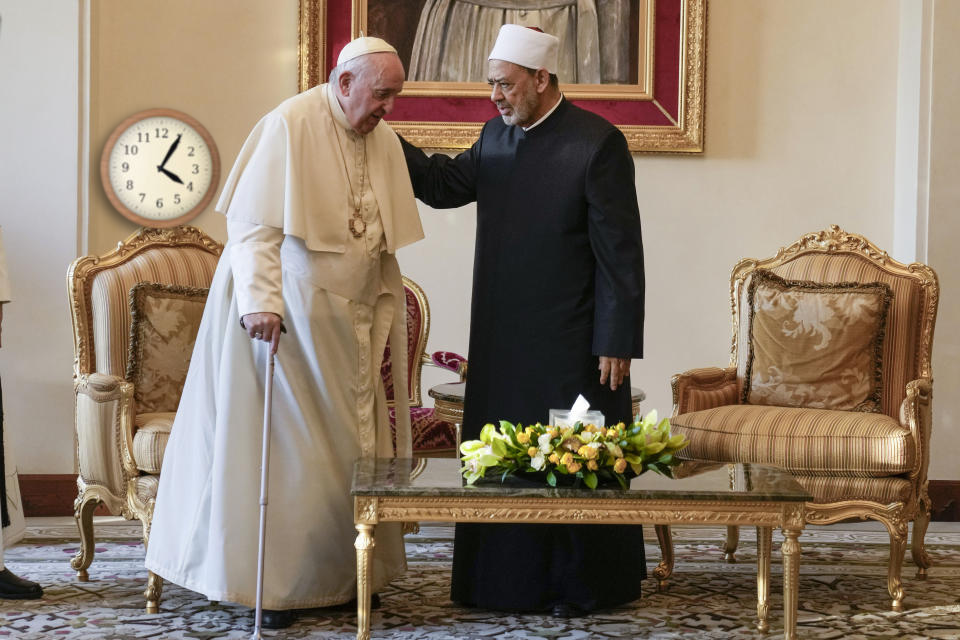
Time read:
4h05
